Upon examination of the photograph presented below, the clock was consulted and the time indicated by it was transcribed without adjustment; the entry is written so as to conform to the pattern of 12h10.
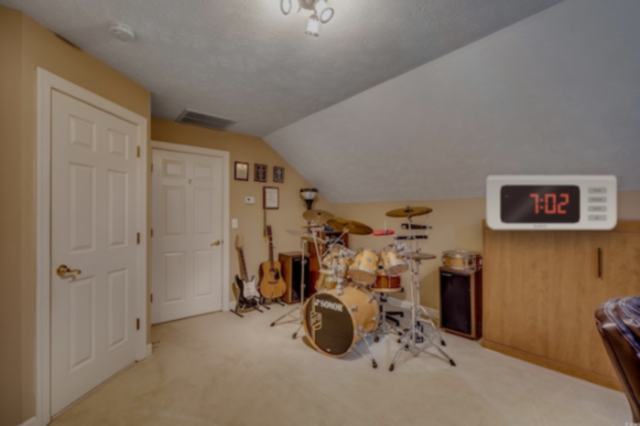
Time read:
7h02
